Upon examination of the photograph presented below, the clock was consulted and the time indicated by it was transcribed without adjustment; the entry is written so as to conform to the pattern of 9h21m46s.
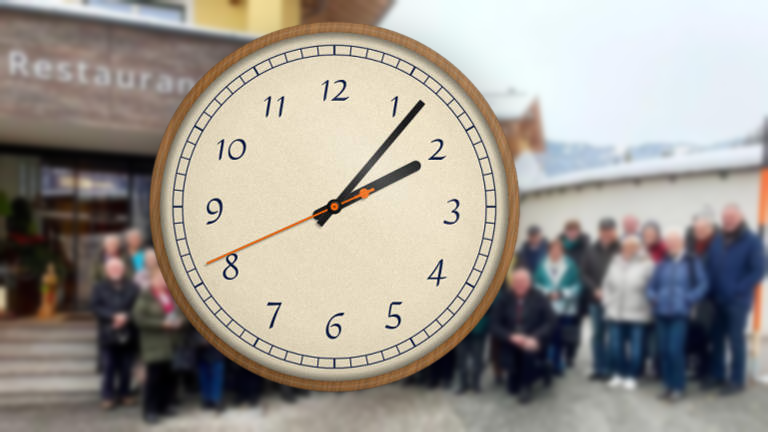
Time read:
2h06m41s
